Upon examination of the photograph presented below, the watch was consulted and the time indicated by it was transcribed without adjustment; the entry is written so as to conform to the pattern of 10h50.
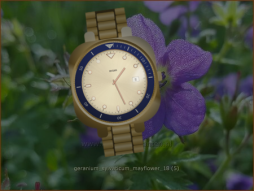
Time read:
1h27
